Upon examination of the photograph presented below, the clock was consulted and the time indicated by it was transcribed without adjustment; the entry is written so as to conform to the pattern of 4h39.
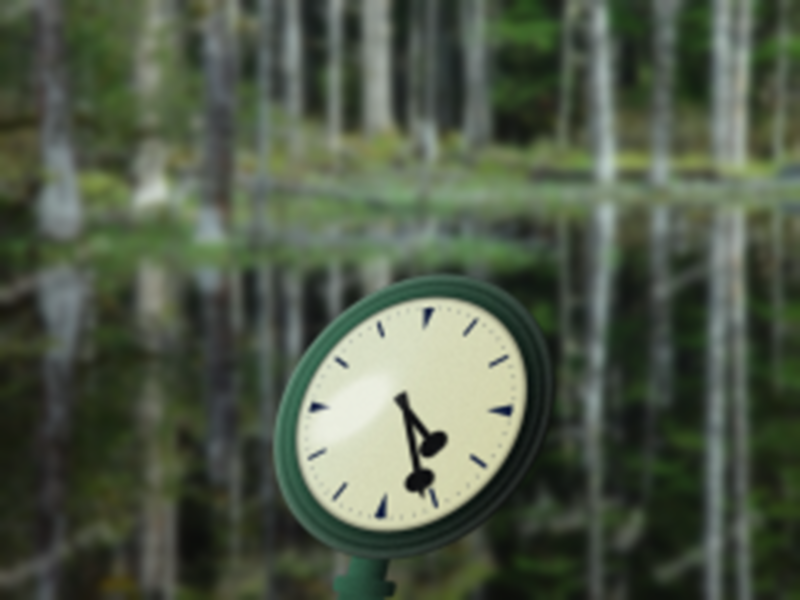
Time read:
4h26
